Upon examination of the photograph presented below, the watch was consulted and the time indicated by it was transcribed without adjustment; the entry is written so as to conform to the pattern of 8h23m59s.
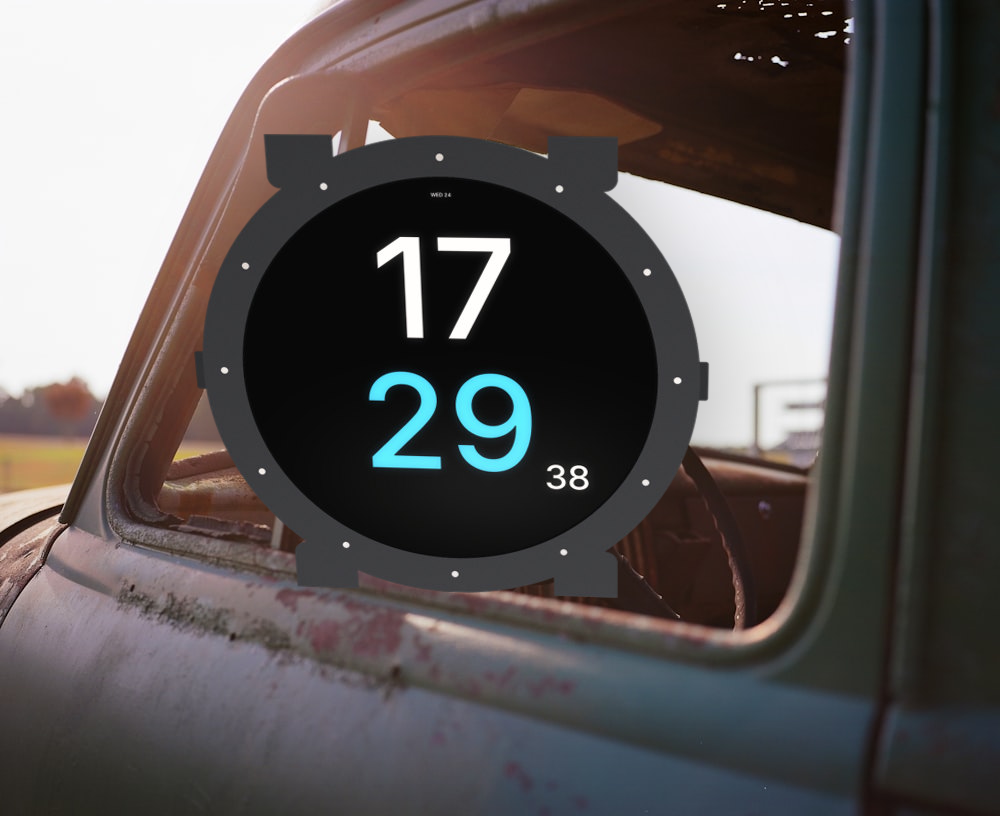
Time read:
17h29m38s
